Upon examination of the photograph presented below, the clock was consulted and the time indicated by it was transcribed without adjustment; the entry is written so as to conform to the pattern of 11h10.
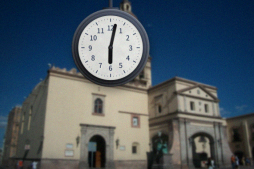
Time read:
6h02
